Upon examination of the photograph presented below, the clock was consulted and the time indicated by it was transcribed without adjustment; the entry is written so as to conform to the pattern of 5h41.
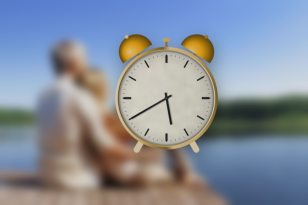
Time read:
5h40
